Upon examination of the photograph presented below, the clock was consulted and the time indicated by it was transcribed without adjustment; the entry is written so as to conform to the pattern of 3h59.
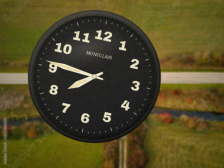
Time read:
7h46
